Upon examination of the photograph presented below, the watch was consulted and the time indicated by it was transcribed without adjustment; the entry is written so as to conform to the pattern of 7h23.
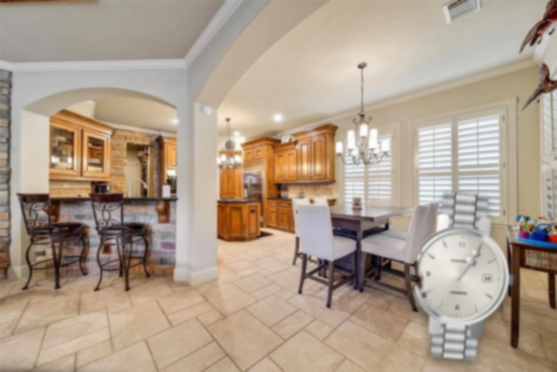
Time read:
1h05
